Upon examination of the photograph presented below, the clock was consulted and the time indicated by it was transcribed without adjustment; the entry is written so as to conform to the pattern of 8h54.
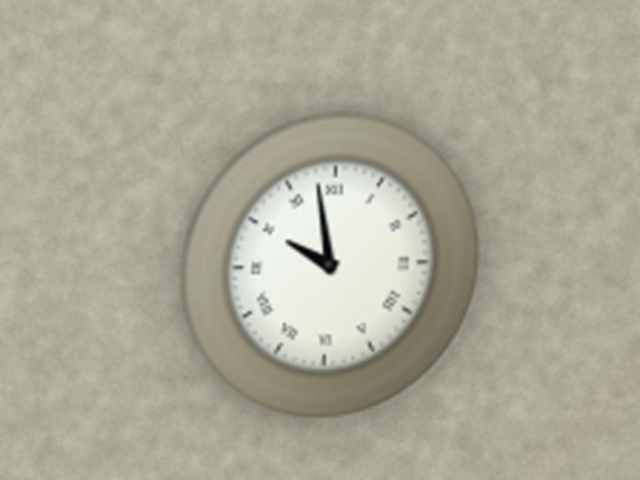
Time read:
9h58
